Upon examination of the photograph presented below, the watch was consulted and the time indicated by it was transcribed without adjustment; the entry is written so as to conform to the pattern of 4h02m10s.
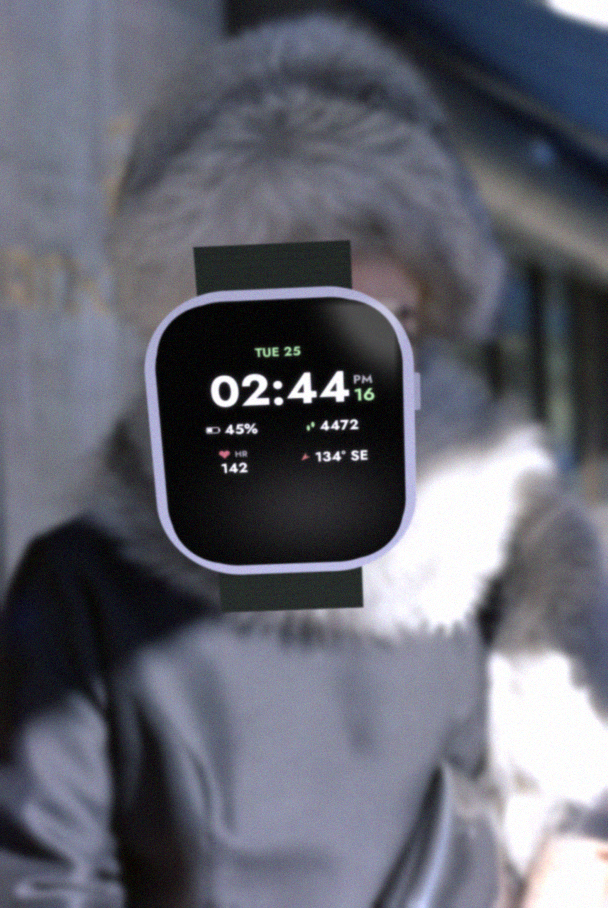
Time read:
2h44m16s
